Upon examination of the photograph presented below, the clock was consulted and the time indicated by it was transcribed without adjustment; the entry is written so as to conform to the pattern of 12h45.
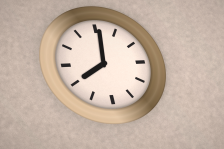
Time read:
8h01
